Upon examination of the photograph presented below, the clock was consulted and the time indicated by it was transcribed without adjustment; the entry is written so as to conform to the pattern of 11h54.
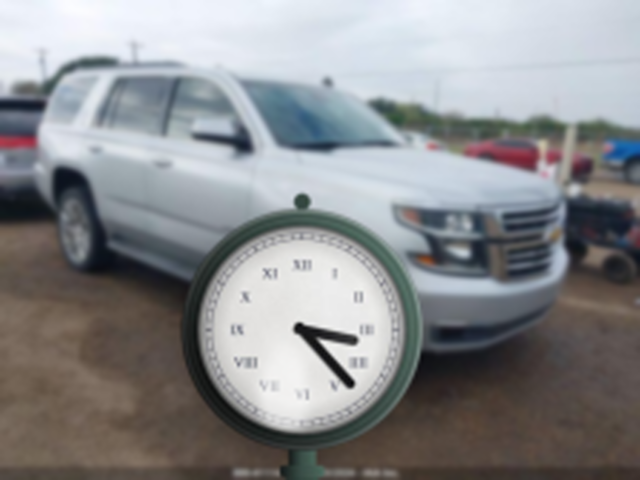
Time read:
3h23
